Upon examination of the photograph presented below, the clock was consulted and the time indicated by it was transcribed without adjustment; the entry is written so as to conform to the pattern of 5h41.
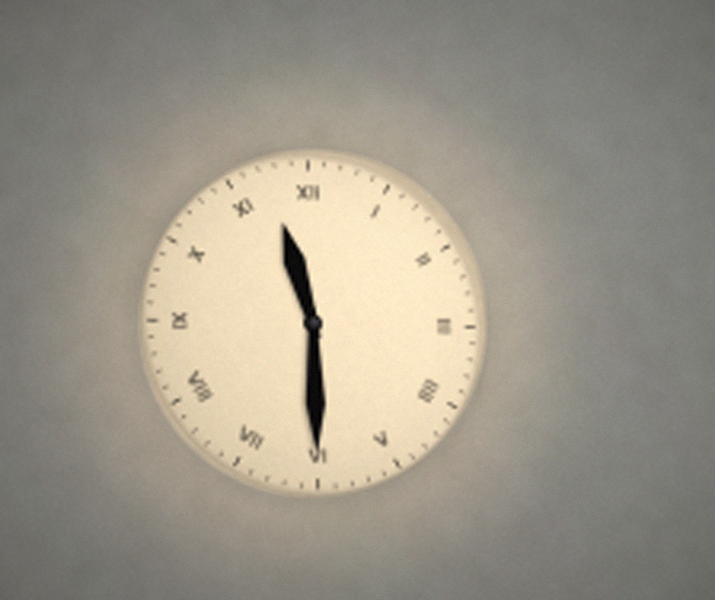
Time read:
11h30
